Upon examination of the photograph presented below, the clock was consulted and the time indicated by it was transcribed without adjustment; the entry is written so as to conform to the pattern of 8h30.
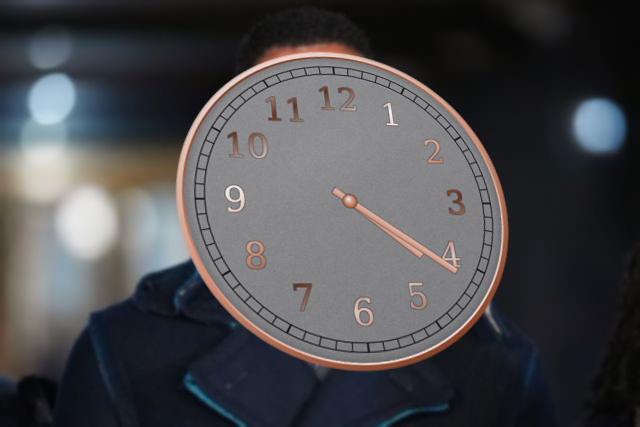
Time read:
4h21
